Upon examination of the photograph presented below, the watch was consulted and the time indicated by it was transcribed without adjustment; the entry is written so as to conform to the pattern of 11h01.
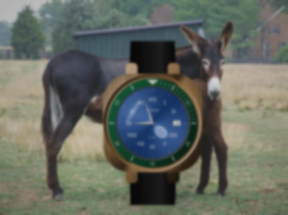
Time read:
8h57
